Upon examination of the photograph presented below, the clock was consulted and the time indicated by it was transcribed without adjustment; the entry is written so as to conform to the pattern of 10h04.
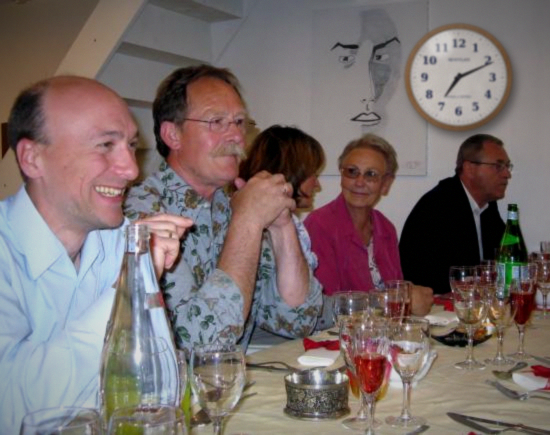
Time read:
7h11
